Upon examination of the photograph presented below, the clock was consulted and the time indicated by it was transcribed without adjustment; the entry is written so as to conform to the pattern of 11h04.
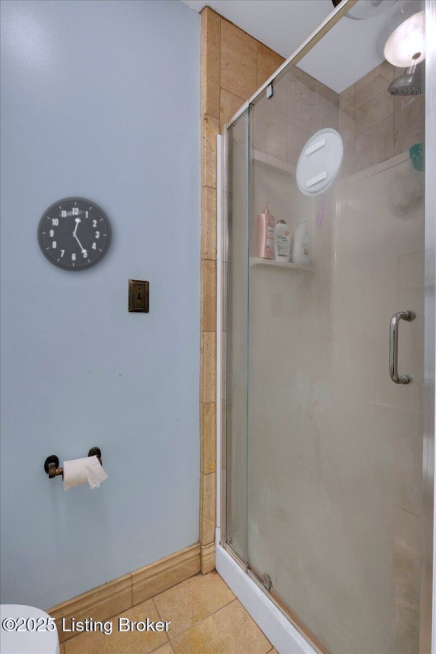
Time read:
12h25
